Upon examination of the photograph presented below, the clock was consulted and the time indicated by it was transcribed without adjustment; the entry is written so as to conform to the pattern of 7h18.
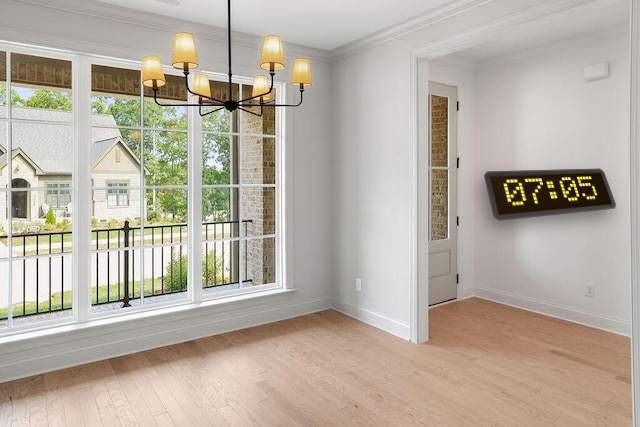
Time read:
7h05
